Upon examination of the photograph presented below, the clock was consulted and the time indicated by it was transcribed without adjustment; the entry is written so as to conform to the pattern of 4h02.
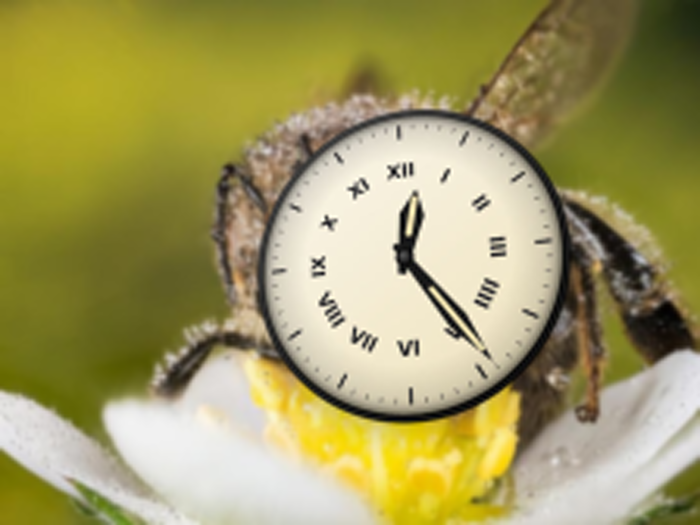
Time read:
12h24
